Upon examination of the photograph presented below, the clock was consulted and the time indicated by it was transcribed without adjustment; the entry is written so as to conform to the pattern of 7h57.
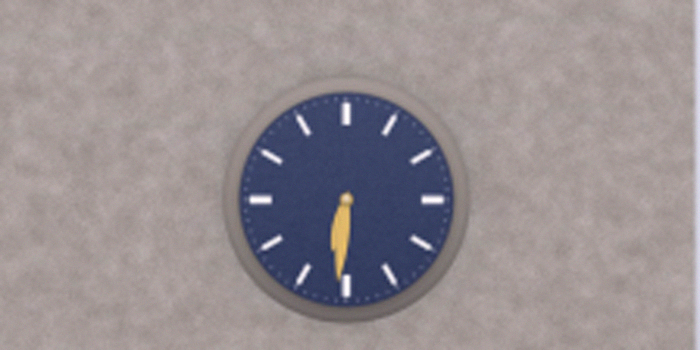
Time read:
6h31
